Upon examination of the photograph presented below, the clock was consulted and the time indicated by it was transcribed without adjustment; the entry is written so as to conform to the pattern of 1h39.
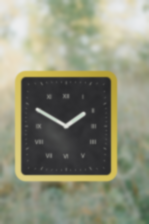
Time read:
1h50
